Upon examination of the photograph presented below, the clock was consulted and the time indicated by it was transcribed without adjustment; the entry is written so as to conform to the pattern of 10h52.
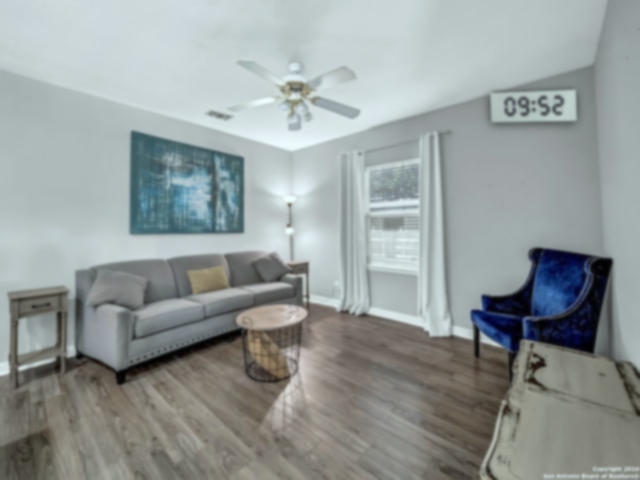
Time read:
9h52
